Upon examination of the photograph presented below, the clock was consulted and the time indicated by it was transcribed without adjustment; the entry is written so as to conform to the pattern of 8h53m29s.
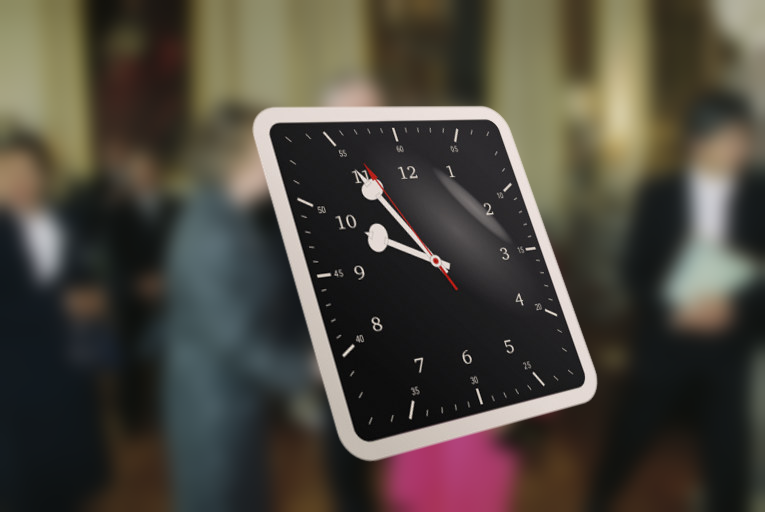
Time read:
9h54m56s
